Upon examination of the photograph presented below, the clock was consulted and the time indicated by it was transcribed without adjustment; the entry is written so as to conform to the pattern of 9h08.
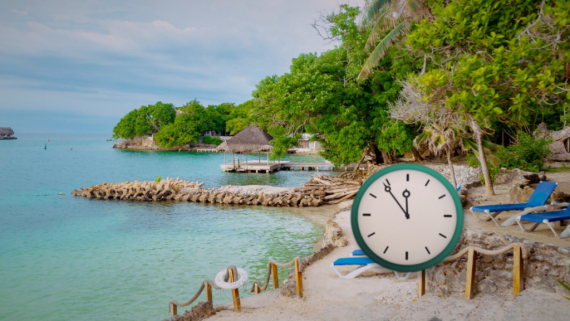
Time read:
11h54
